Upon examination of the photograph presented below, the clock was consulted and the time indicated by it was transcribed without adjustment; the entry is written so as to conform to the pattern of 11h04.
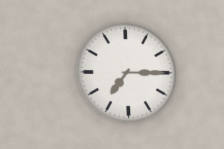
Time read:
7h15
